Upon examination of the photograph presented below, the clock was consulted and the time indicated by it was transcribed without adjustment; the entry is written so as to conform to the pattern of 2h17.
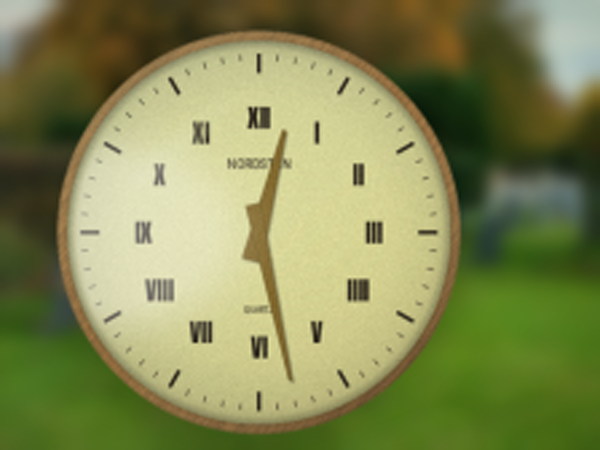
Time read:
12h28
